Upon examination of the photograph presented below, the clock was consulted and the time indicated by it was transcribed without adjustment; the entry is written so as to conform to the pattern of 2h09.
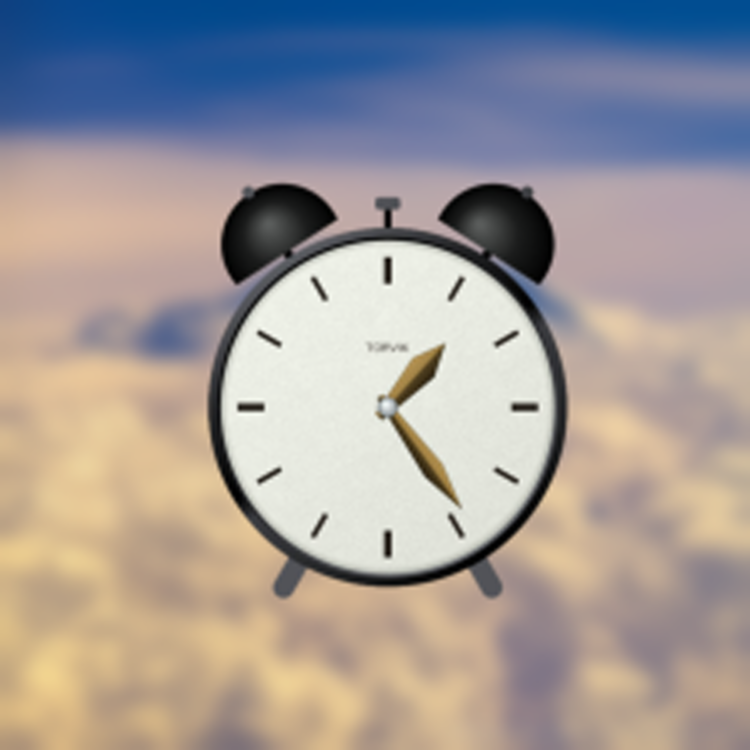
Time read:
1h24
